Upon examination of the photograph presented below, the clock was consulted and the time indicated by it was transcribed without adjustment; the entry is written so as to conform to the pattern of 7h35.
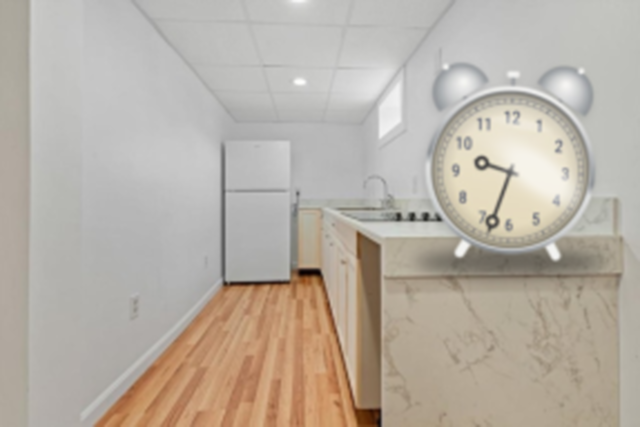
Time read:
9h33
